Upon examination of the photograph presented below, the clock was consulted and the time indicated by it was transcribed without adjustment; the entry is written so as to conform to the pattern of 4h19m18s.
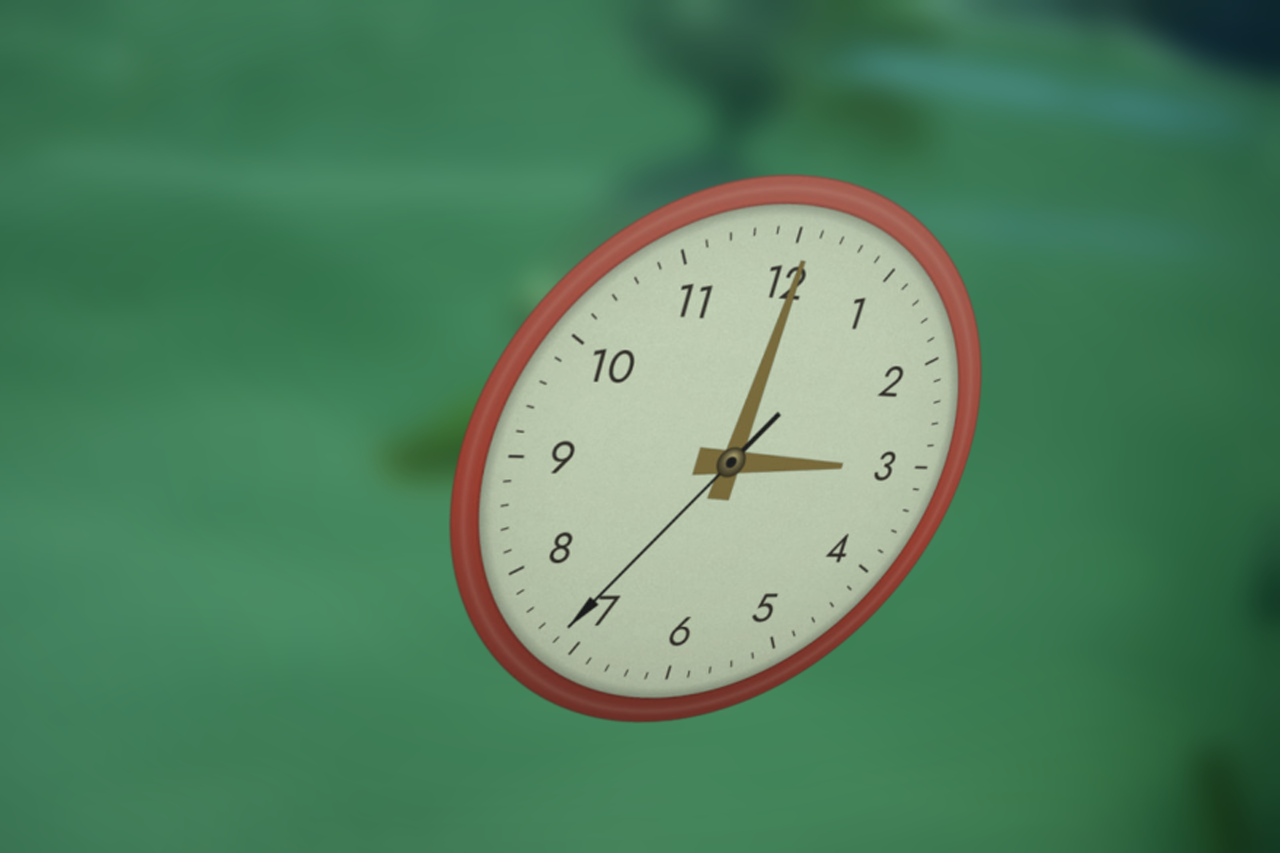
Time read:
3h00m36s
